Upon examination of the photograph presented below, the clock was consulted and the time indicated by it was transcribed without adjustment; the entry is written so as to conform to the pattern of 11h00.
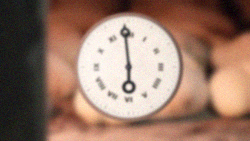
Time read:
5h59
